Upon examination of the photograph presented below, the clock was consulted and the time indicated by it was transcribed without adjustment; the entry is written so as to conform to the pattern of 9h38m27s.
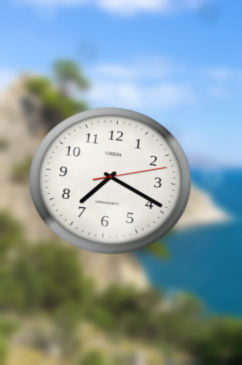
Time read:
7h19m12s
